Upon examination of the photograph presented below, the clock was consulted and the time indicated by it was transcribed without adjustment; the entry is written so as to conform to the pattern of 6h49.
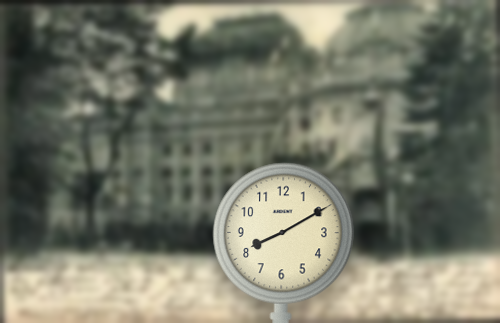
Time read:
8h10
